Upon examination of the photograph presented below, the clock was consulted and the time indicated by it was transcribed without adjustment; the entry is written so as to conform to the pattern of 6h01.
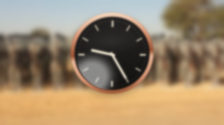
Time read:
9h25
